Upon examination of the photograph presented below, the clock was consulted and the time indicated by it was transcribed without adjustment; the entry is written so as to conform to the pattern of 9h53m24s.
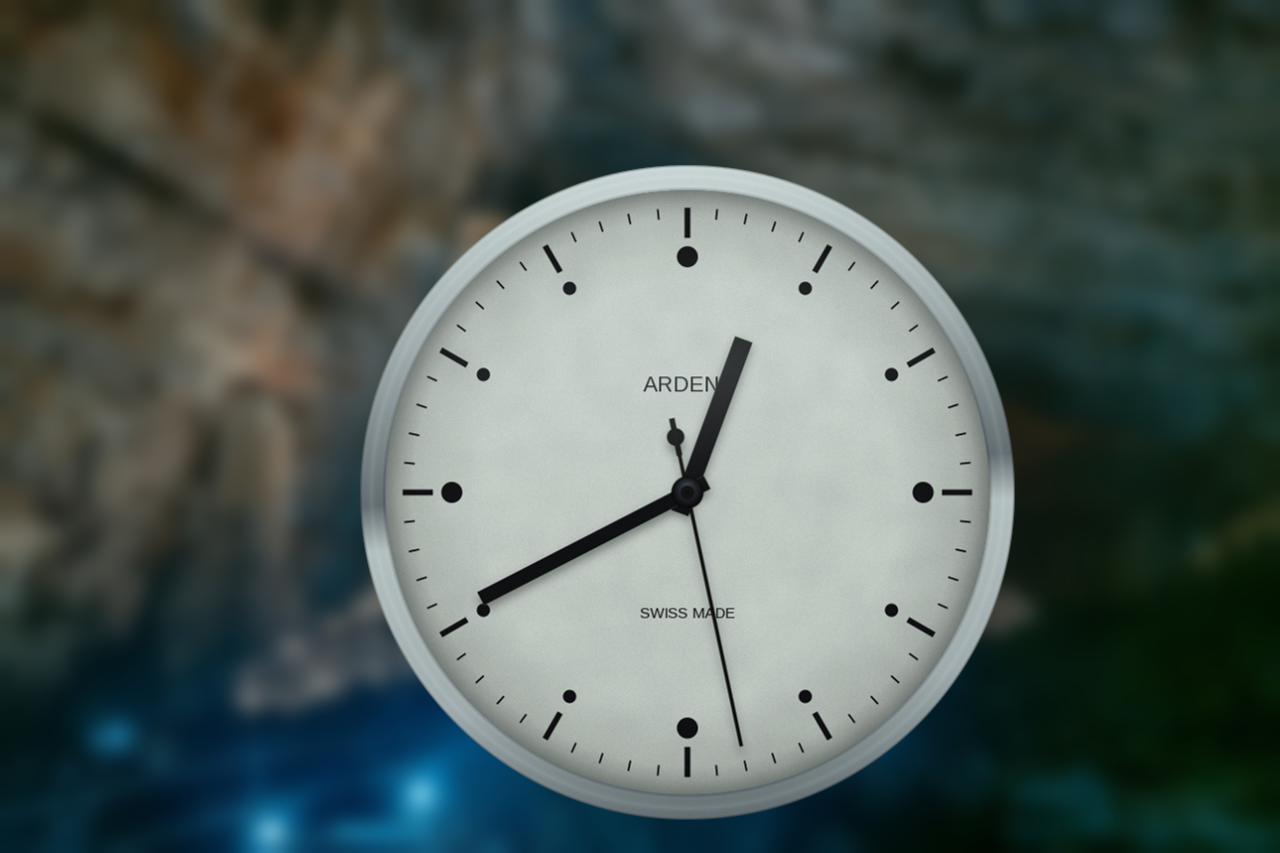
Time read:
12h40m28s
